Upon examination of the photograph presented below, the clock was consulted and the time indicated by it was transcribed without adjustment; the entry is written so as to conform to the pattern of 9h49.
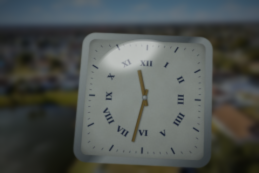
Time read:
11h32
